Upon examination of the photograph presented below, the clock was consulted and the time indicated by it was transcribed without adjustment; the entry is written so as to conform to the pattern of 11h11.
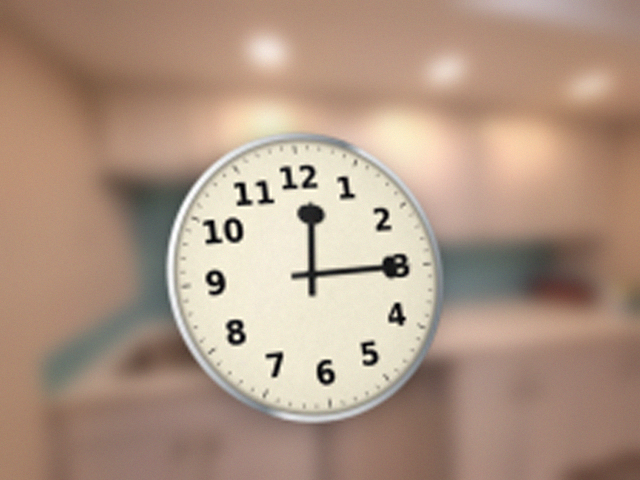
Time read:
12h15
